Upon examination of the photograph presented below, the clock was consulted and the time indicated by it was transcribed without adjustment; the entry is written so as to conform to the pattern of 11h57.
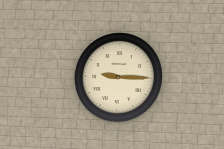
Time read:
9h15
